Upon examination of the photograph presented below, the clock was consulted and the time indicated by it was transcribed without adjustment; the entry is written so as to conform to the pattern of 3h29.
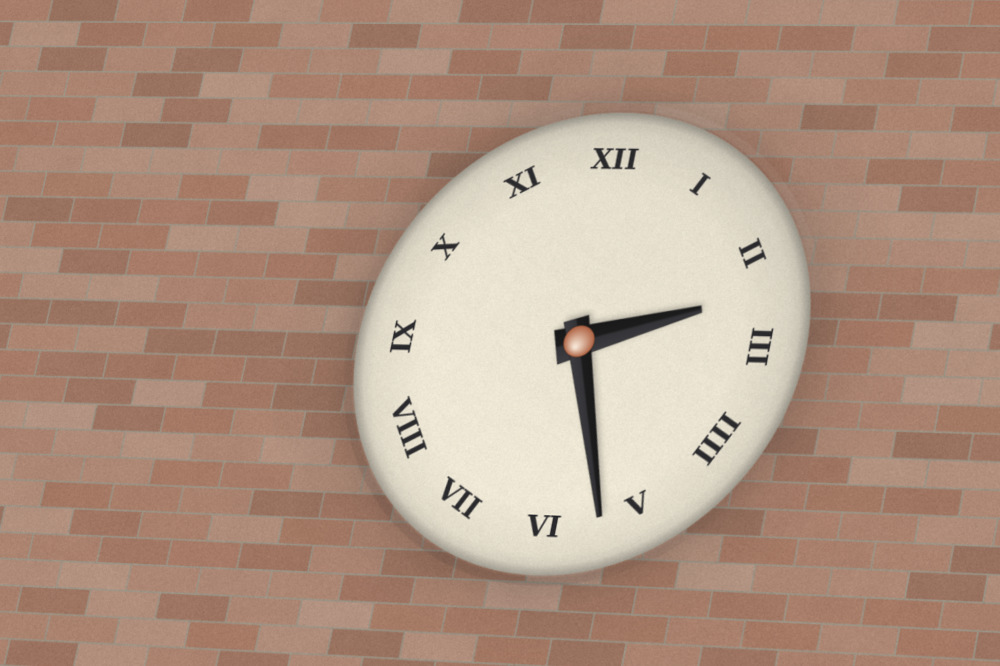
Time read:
2h27
